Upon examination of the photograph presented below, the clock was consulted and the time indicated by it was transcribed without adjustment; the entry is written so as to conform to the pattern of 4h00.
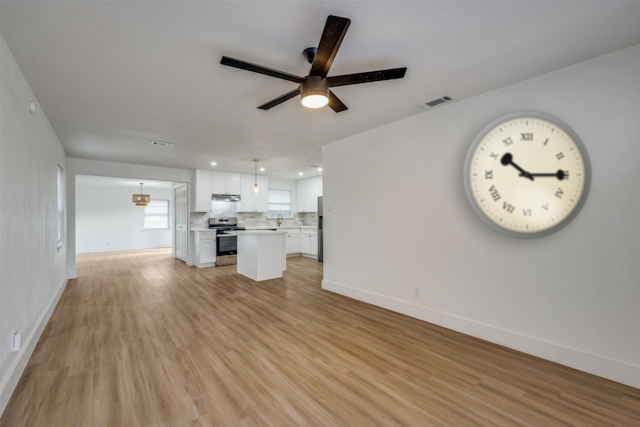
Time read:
10h15
